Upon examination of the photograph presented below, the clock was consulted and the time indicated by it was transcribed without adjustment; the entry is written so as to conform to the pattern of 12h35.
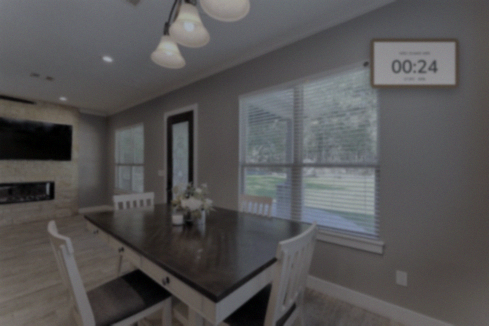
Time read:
0h24
